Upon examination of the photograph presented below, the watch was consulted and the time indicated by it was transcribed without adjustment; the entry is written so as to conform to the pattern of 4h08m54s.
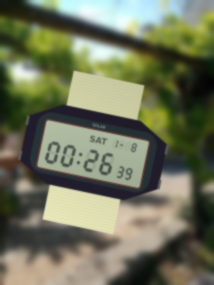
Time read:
0h26m39s
